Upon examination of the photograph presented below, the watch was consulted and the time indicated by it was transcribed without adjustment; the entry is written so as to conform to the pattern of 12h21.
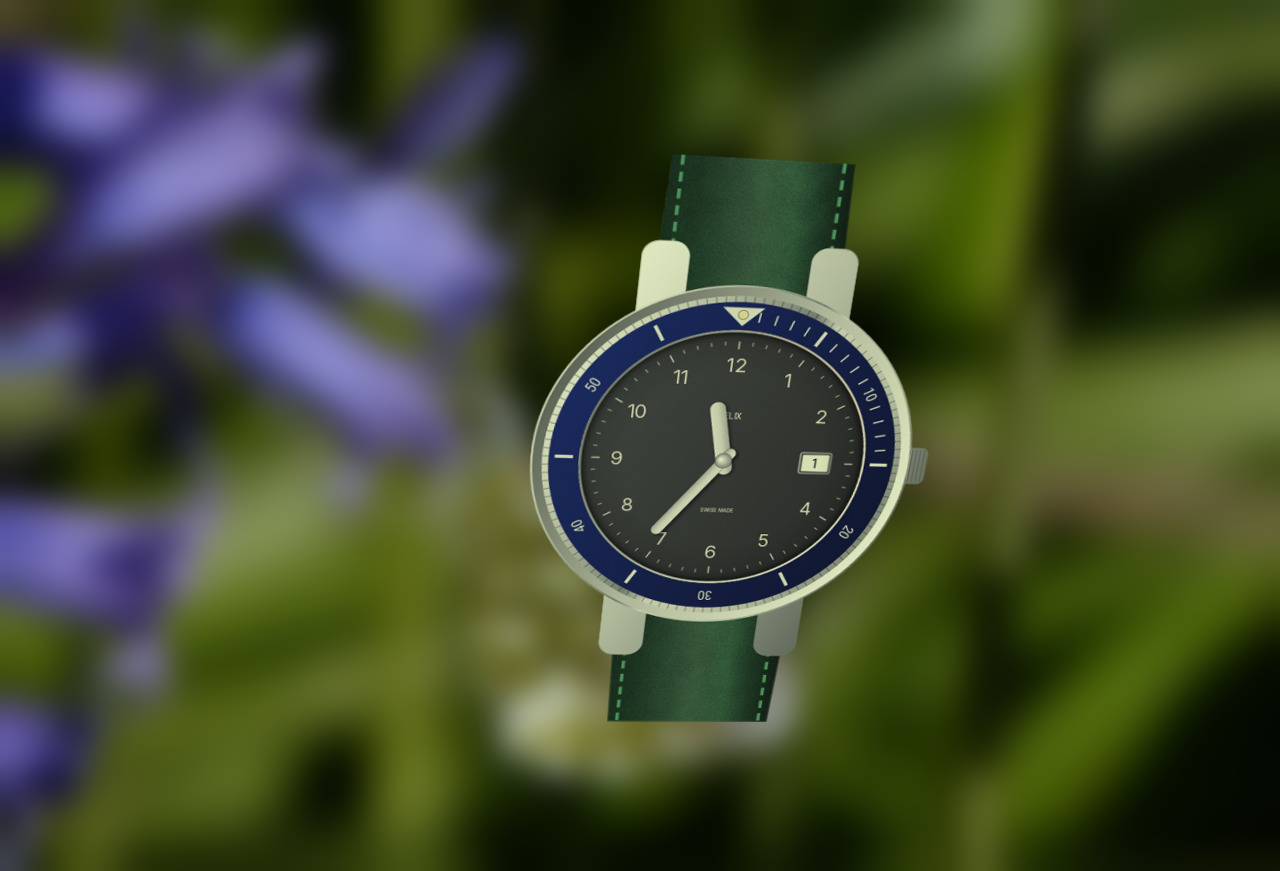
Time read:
11h36
